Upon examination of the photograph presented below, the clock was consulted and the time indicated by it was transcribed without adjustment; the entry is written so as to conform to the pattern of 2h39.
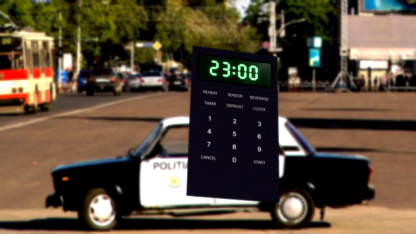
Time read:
23h00
